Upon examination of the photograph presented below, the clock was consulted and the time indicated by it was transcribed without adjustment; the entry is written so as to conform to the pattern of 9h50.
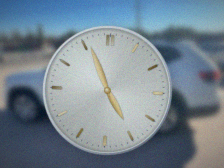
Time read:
4h56
